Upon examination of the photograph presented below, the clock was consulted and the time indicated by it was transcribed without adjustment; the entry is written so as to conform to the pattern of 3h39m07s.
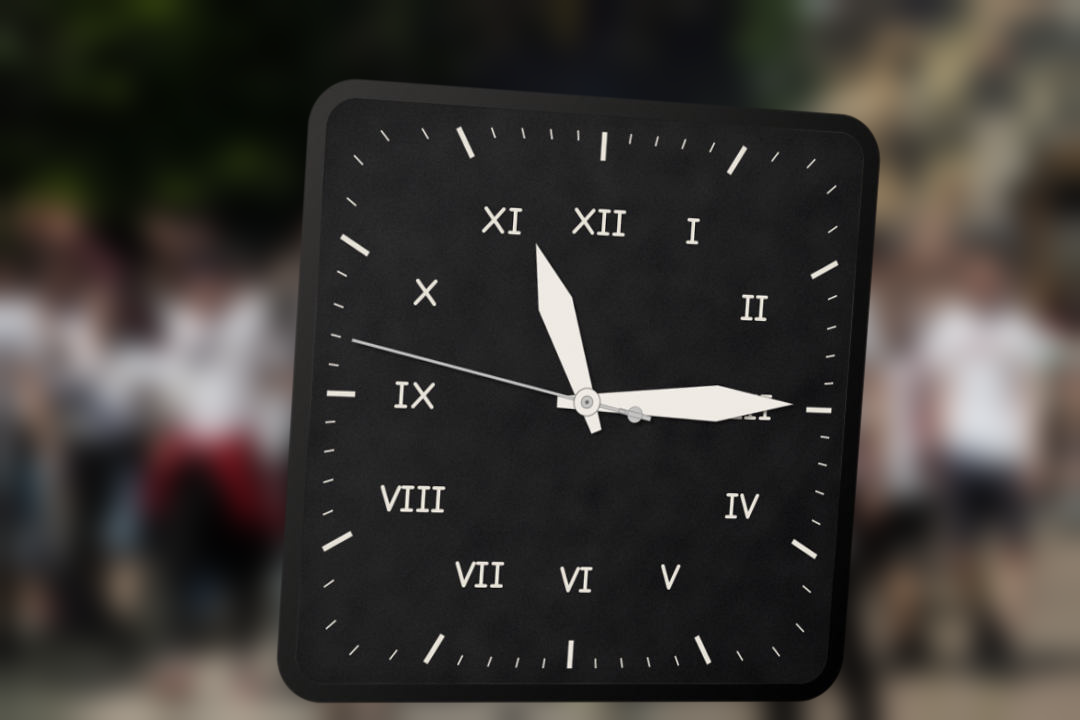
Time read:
11h14m47s
